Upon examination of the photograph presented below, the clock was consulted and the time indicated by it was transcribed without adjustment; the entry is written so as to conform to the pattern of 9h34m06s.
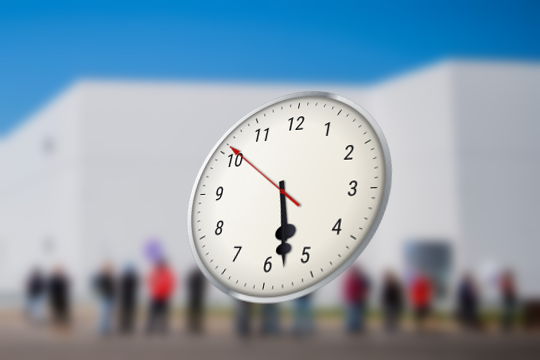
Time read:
5h27m51s
